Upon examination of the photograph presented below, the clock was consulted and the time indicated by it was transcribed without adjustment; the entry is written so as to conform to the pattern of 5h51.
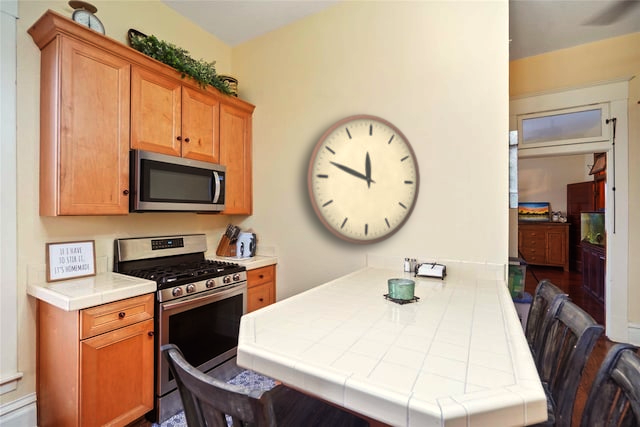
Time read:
11h48
